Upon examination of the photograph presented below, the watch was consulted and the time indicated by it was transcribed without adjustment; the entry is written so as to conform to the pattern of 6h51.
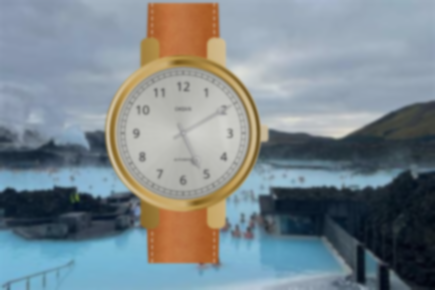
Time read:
5h10
